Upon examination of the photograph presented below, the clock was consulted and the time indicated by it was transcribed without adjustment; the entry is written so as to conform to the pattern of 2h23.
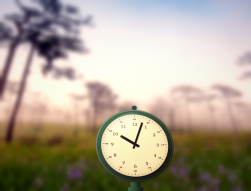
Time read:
10h03
